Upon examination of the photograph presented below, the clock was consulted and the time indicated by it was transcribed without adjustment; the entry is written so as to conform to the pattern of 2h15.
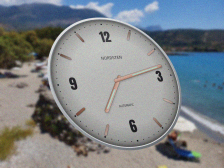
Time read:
7h13
